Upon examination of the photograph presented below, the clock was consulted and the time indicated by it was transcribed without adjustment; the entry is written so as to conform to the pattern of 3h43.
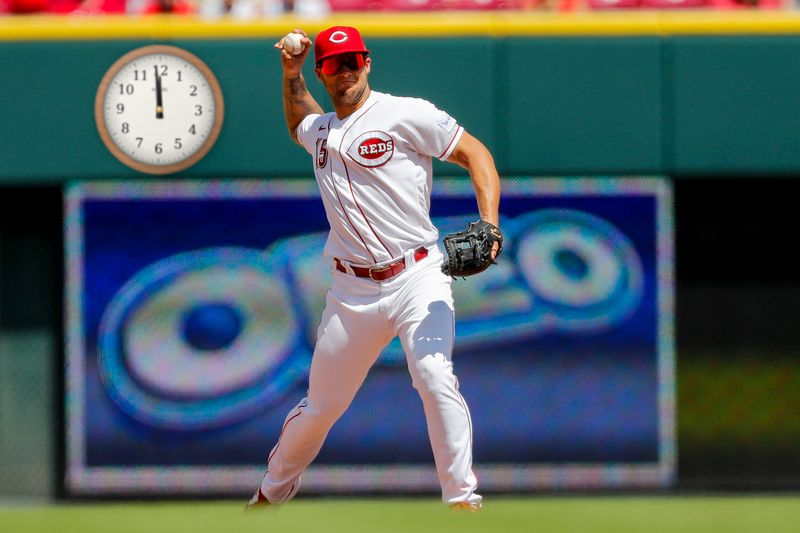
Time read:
11h59
